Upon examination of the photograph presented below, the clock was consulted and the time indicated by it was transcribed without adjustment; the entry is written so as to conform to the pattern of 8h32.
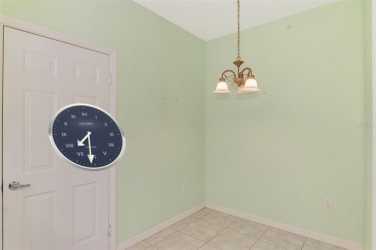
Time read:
7h31
